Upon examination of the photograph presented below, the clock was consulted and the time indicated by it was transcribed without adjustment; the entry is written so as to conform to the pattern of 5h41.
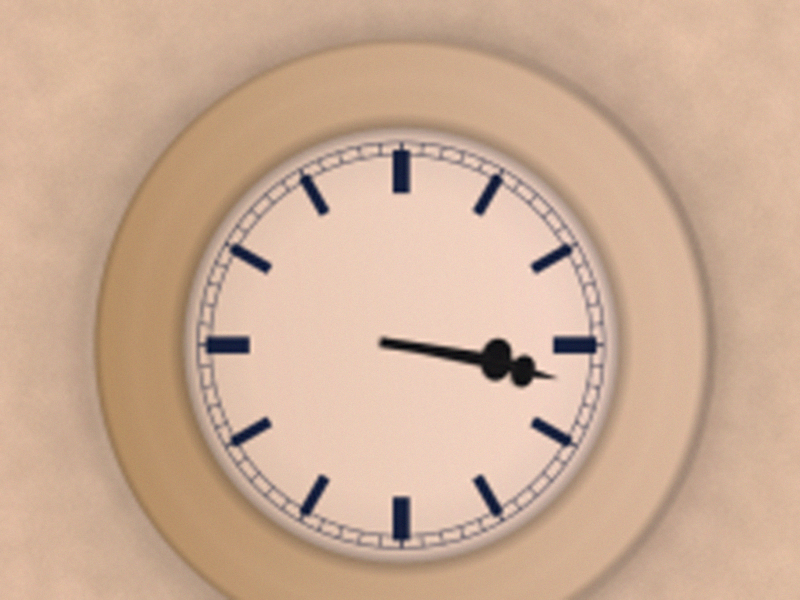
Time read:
3h17
